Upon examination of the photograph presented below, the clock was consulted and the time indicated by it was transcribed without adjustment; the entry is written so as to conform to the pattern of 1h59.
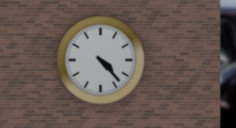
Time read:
4h23
